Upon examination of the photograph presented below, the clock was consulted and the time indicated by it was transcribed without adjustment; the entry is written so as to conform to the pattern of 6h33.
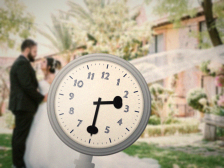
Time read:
2h30
